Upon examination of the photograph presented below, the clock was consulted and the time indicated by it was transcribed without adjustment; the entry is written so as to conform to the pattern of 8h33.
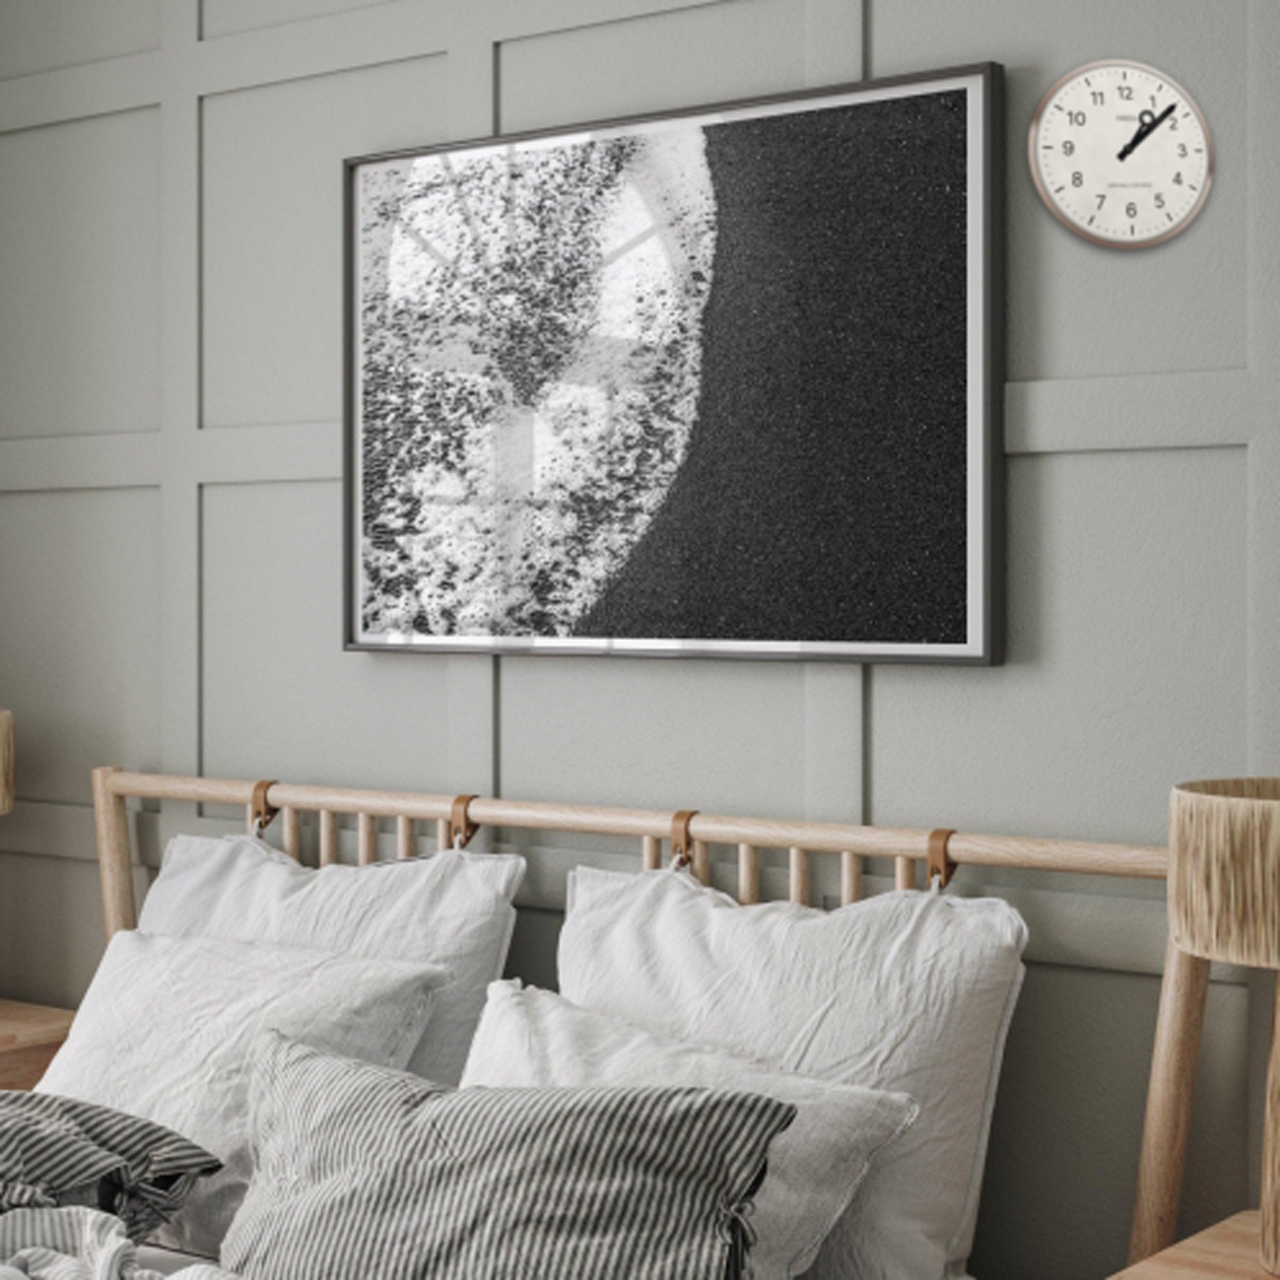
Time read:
1h08
